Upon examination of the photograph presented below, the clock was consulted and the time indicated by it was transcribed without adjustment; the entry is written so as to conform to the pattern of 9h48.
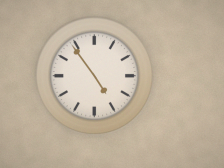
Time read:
4h54
